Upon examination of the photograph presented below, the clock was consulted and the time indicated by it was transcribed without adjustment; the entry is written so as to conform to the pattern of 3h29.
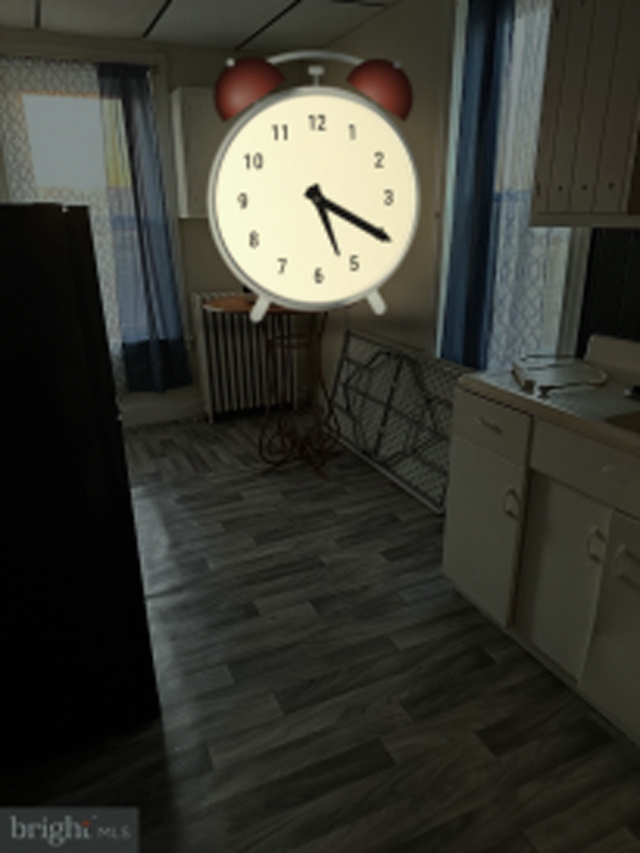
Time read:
5h20
